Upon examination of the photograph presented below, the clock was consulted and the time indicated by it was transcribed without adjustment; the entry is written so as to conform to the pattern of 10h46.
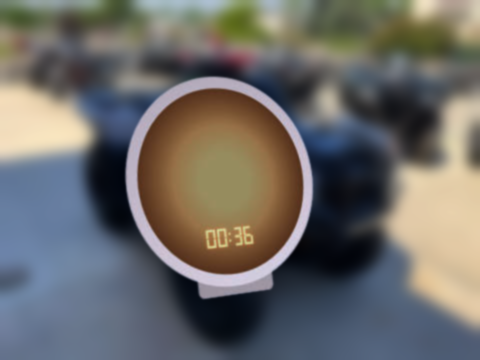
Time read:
0h36
